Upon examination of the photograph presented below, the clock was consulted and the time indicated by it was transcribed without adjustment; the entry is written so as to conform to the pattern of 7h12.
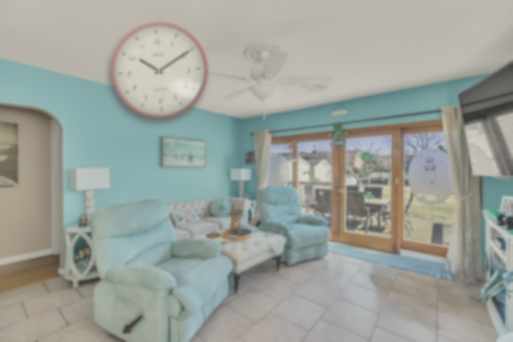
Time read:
10h10
